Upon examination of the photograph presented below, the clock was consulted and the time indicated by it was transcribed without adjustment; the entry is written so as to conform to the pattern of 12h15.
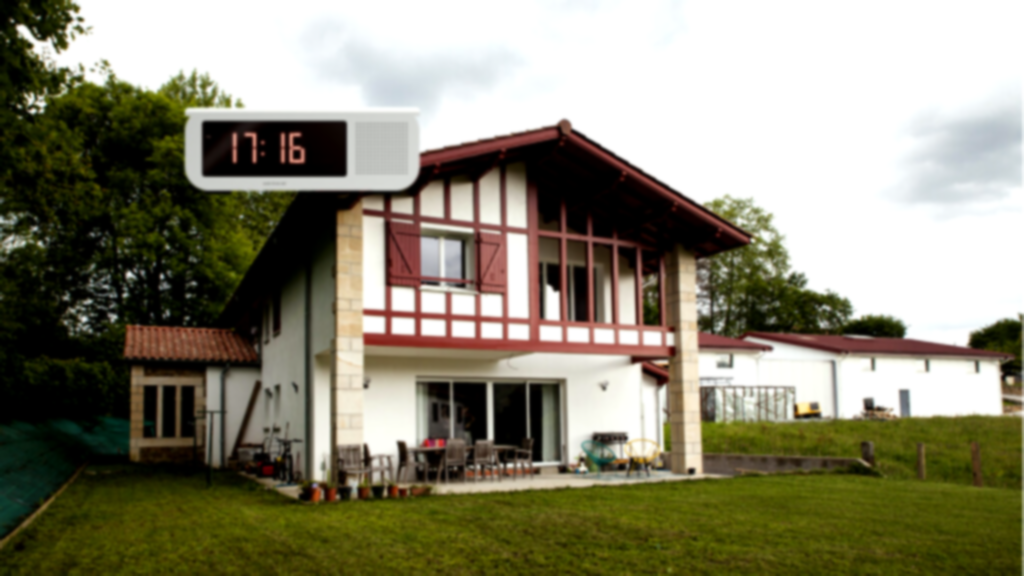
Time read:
17h16
